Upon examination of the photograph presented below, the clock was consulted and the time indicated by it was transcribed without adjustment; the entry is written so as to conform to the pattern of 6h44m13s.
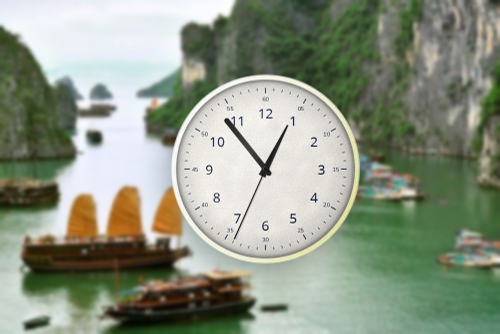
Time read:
12h53m34s
